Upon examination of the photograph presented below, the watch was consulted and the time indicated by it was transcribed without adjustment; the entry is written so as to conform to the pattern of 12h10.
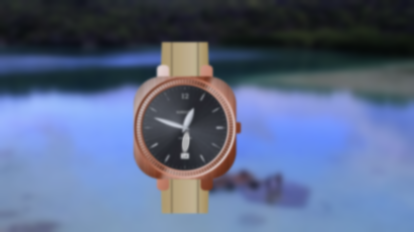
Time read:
12h48
